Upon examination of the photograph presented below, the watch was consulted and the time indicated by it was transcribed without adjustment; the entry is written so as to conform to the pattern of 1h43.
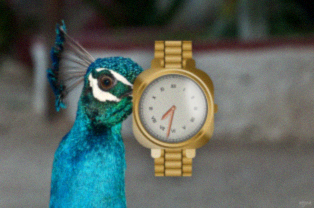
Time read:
7h32
